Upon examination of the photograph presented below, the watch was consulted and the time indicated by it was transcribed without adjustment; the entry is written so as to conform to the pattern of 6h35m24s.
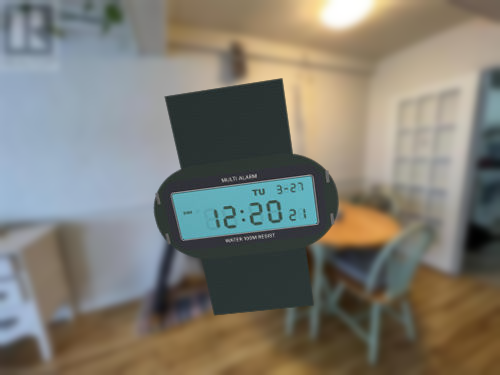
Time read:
12h20m21s
